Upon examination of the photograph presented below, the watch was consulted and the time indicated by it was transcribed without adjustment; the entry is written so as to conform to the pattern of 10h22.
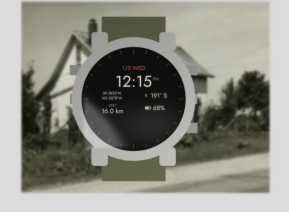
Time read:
12h15
